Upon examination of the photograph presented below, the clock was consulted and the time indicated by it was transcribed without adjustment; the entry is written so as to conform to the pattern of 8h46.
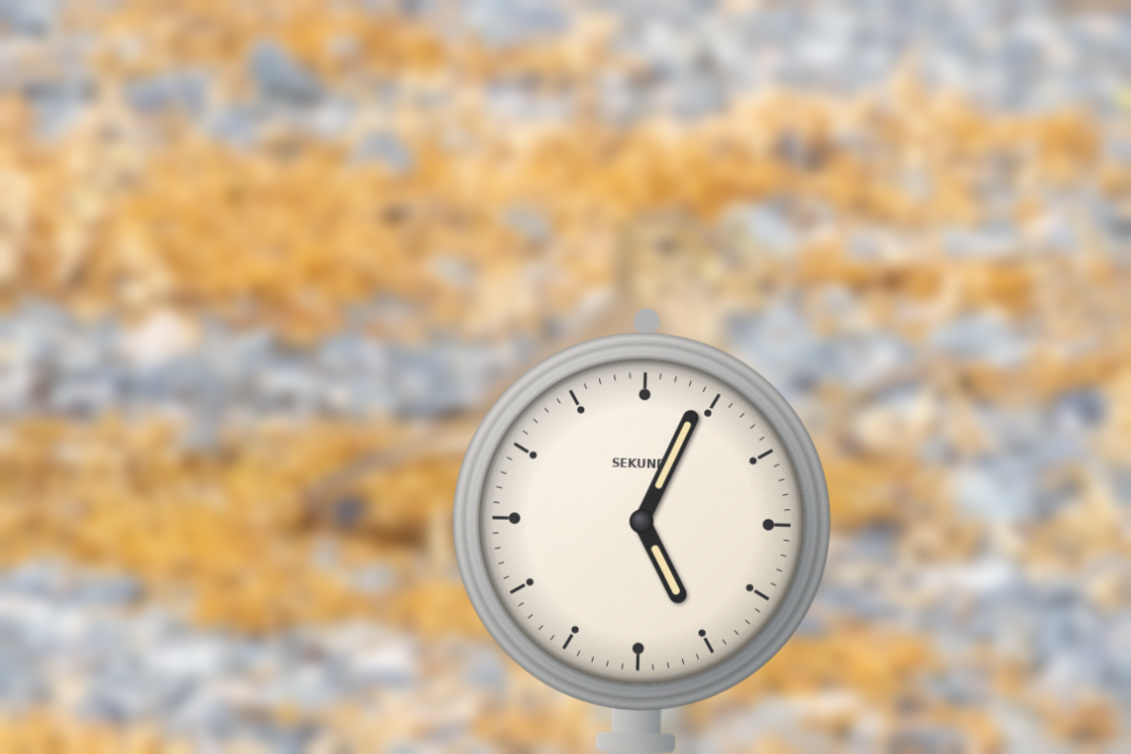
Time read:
5h04
